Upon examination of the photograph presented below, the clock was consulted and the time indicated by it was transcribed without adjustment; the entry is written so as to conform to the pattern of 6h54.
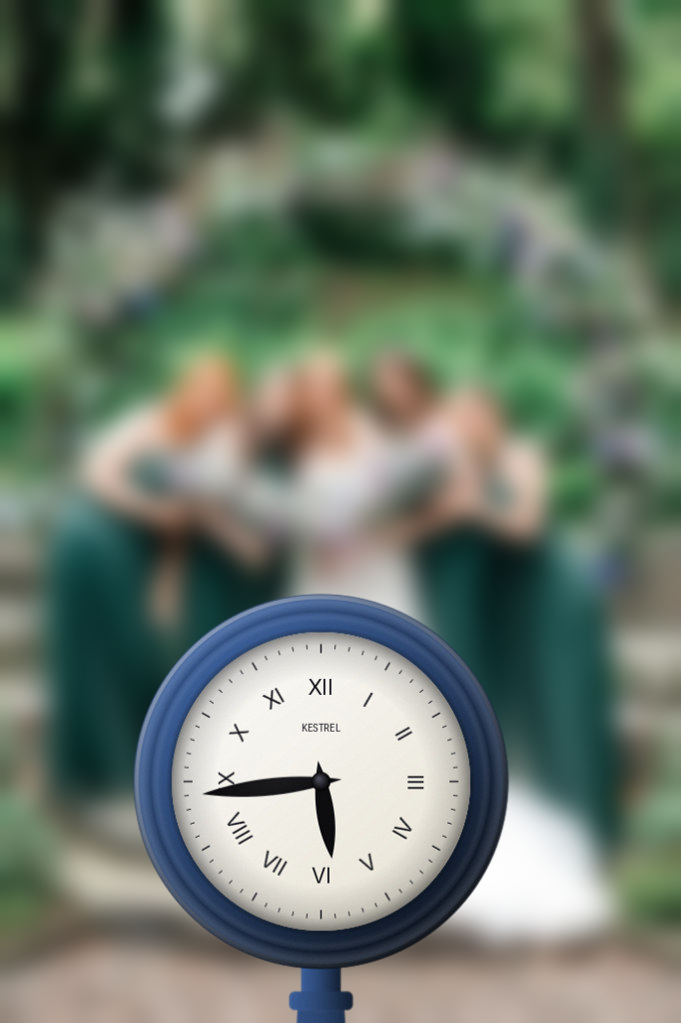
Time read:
5h44
